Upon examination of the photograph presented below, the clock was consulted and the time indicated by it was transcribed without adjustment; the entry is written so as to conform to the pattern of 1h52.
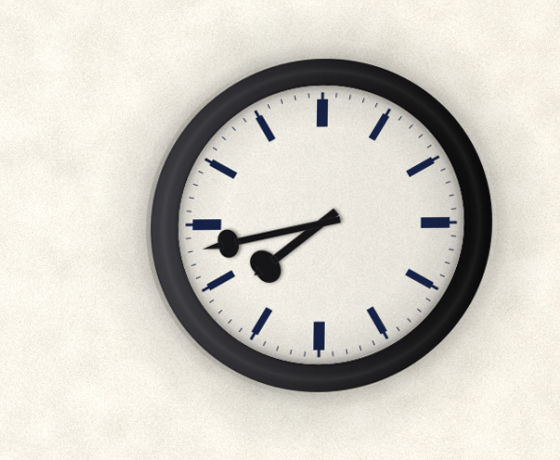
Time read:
7h43
